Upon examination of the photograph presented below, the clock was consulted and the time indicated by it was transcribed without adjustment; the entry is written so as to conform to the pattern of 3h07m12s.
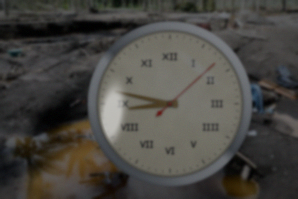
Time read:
8h47m08s
